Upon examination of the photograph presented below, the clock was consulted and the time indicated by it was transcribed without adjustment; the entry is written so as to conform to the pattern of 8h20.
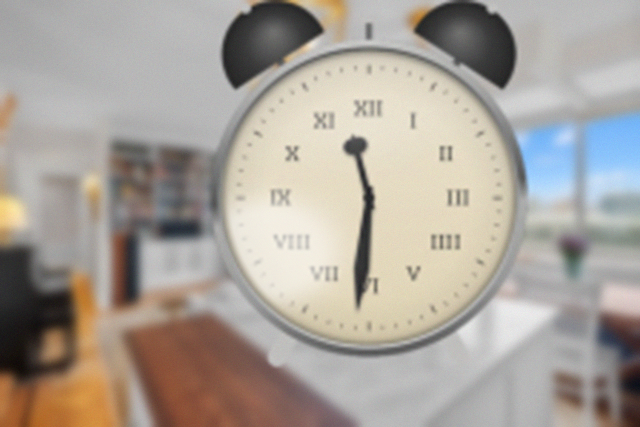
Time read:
11h31
